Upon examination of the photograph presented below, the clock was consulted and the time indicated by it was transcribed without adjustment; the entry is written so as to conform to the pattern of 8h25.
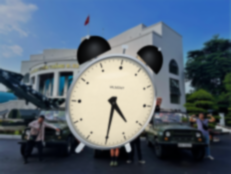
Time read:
4h30
